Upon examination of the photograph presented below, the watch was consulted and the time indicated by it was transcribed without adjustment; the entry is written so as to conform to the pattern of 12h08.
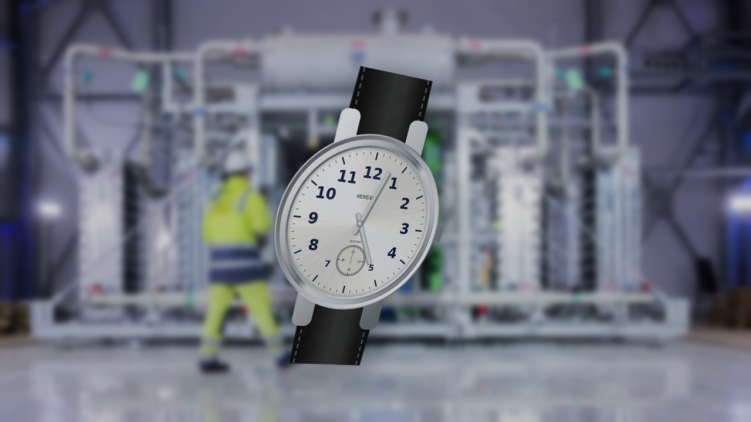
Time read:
5h03
